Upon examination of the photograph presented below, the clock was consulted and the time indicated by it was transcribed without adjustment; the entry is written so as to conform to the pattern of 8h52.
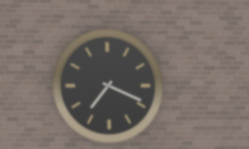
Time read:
7h19
